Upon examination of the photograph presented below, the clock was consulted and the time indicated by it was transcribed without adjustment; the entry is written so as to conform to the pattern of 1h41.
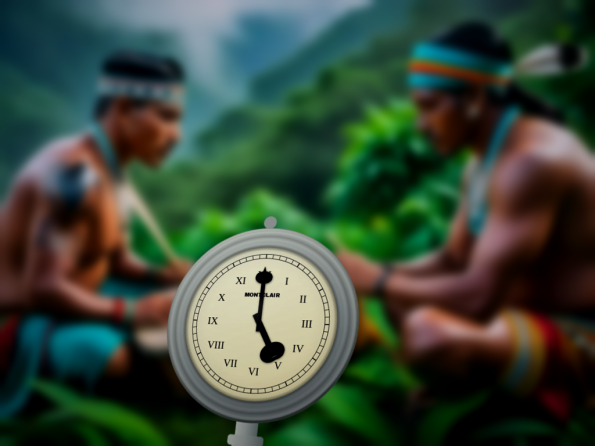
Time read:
5h00
